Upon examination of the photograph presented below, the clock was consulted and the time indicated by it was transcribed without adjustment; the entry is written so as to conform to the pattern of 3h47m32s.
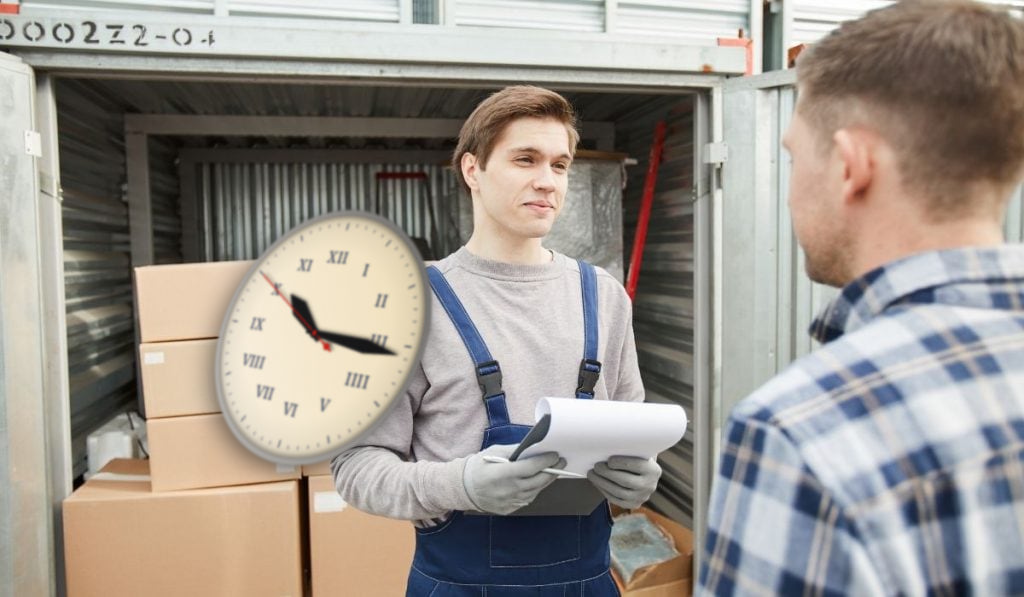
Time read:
10h15m50s
